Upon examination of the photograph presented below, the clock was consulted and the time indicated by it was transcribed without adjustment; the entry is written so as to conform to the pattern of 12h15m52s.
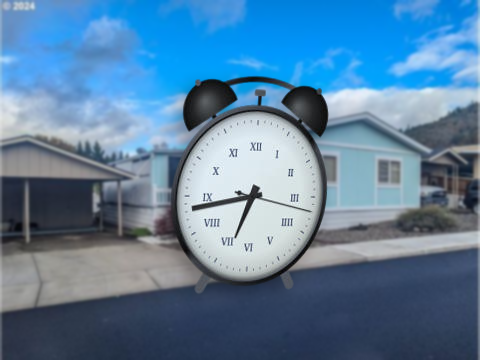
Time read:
6h43m17s
